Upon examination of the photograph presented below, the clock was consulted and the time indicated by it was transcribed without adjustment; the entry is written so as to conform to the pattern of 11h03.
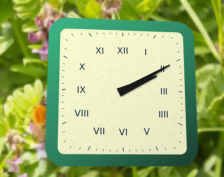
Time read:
2h10
